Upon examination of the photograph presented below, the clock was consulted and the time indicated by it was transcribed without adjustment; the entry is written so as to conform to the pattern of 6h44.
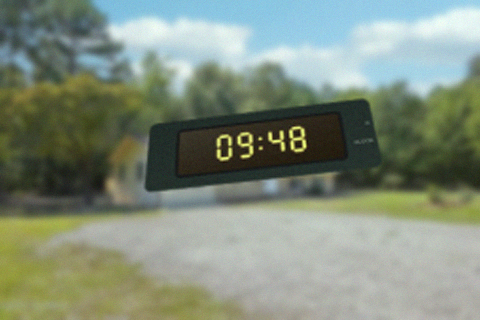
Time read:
9h48
